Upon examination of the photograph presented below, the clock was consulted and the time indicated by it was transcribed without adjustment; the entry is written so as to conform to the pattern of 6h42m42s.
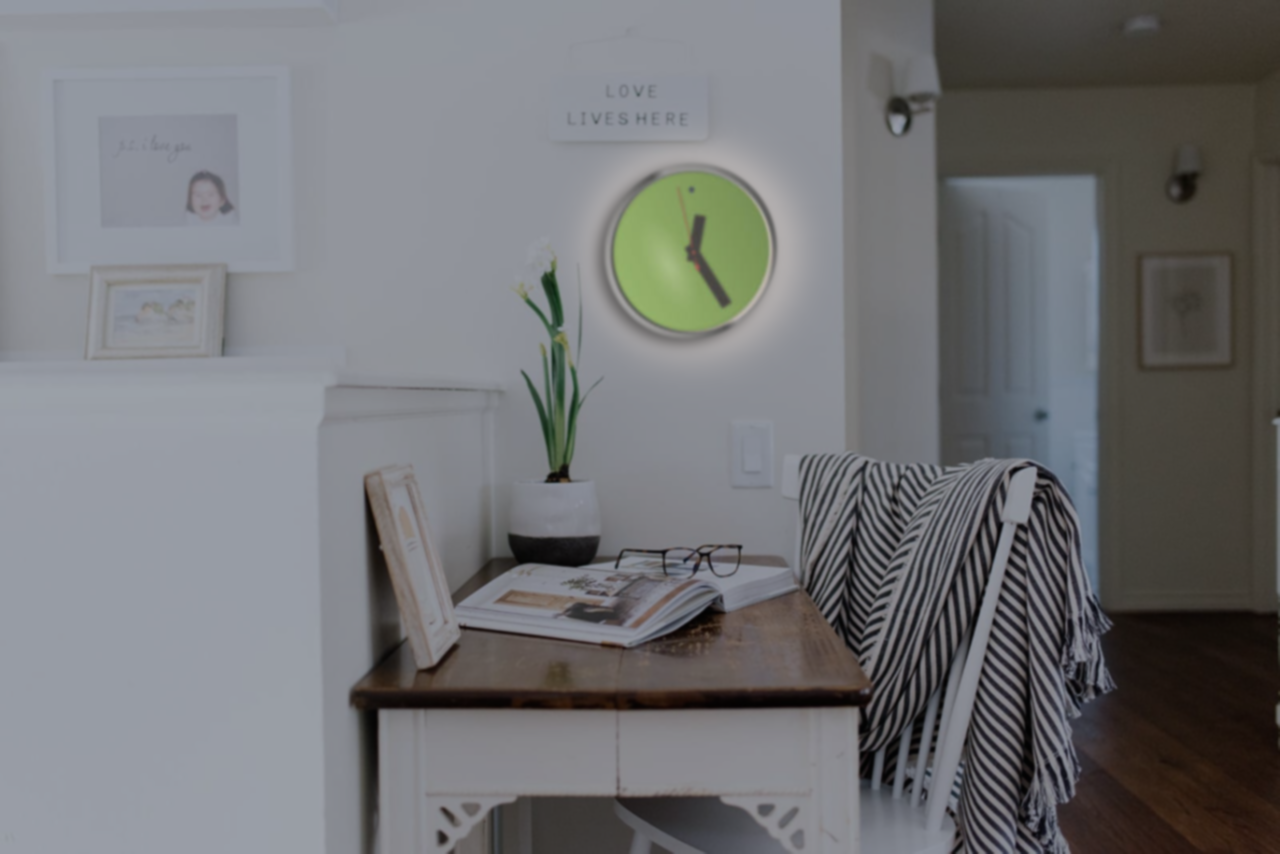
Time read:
12h24m58s
